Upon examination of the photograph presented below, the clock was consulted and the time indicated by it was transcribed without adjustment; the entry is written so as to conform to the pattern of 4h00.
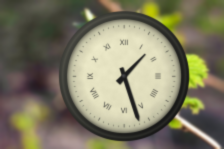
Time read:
1h27
